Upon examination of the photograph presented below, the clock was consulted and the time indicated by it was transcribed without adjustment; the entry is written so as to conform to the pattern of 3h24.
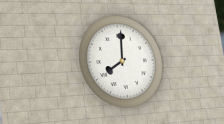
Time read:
8h01
